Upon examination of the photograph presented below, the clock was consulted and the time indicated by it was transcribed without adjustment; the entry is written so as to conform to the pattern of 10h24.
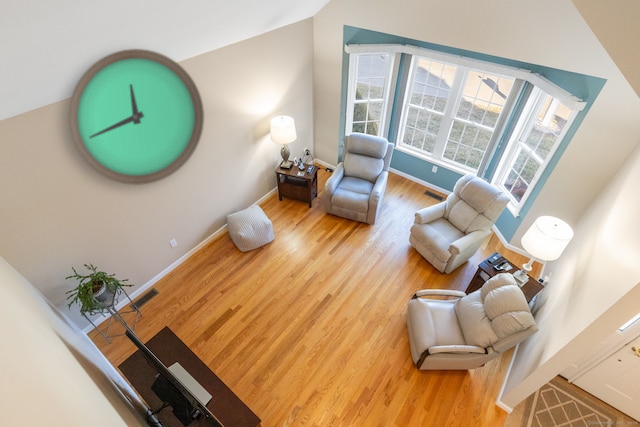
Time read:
11h41
